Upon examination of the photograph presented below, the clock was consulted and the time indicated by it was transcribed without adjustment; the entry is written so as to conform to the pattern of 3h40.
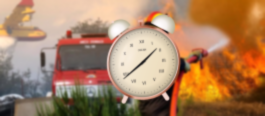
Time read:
1h39
